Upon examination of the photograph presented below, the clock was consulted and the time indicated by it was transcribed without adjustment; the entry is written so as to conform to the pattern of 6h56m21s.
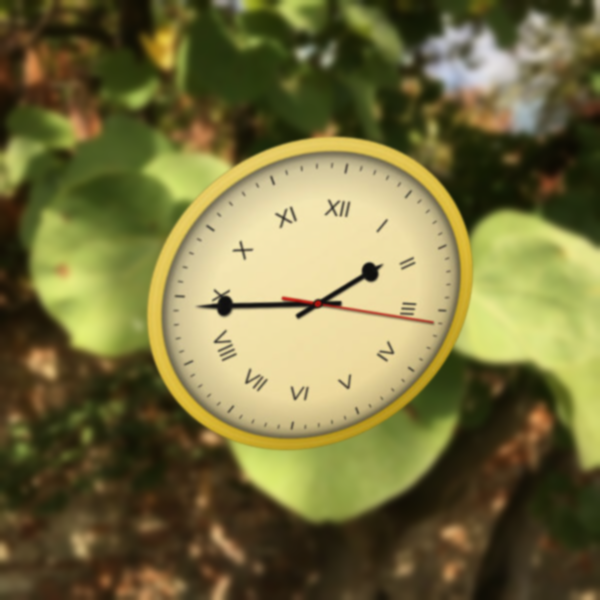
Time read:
1h44m16s
